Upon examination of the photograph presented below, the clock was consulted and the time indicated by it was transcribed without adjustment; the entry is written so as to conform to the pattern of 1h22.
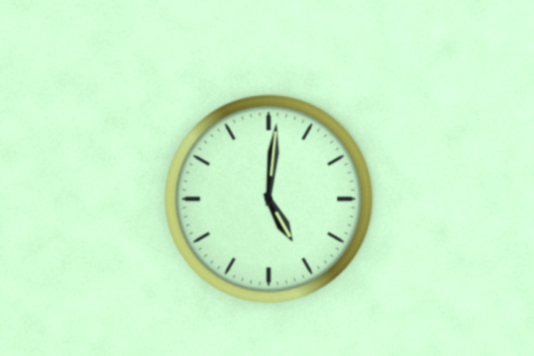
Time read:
5h01
